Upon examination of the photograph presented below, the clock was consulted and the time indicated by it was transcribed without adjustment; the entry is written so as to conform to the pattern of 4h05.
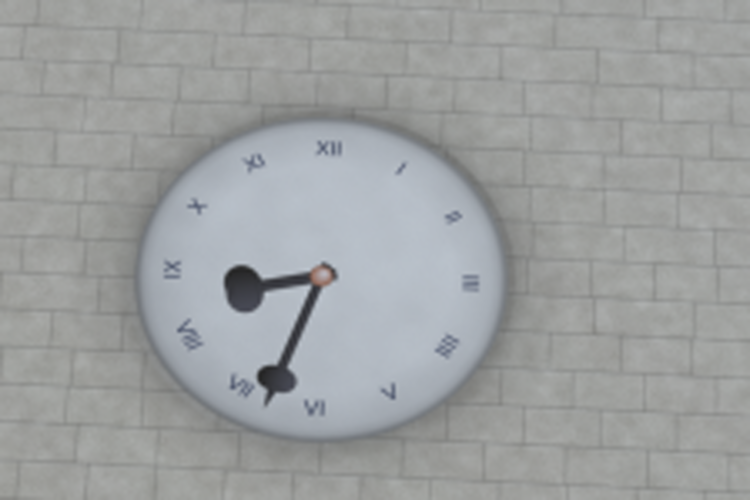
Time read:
8h33
